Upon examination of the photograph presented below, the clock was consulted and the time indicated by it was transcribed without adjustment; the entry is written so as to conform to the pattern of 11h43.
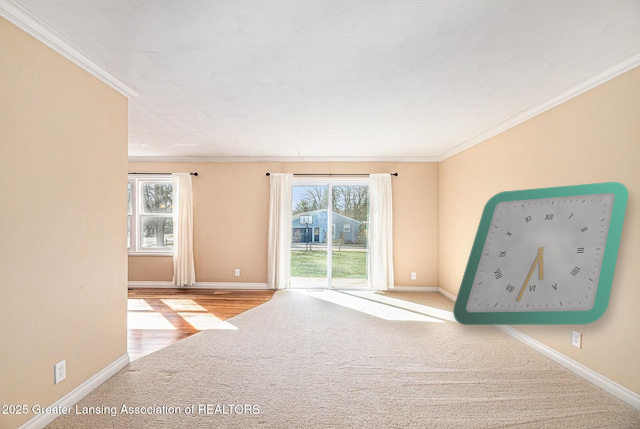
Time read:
5h32
